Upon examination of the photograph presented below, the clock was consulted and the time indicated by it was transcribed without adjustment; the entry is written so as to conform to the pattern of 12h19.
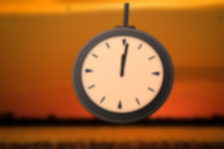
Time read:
12h01
